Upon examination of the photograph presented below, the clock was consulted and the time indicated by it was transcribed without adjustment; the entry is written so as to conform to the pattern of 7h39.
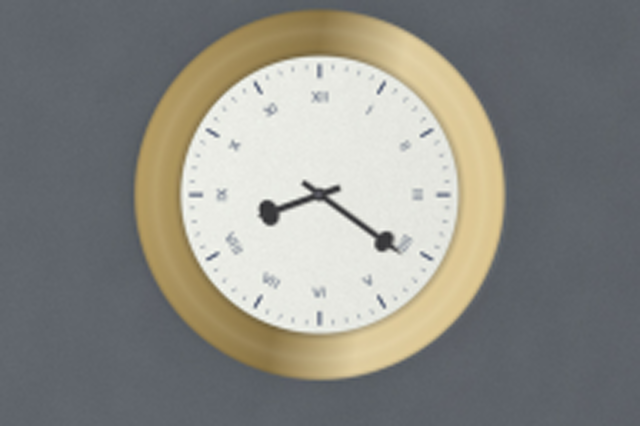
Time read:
8h21
